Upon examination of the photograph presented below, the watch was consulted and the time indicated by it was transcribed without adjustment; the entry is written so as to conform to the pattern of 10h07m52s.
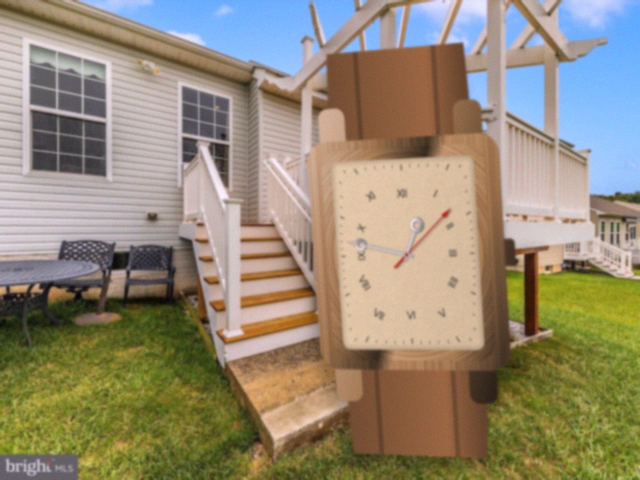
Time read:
12h47m08s
